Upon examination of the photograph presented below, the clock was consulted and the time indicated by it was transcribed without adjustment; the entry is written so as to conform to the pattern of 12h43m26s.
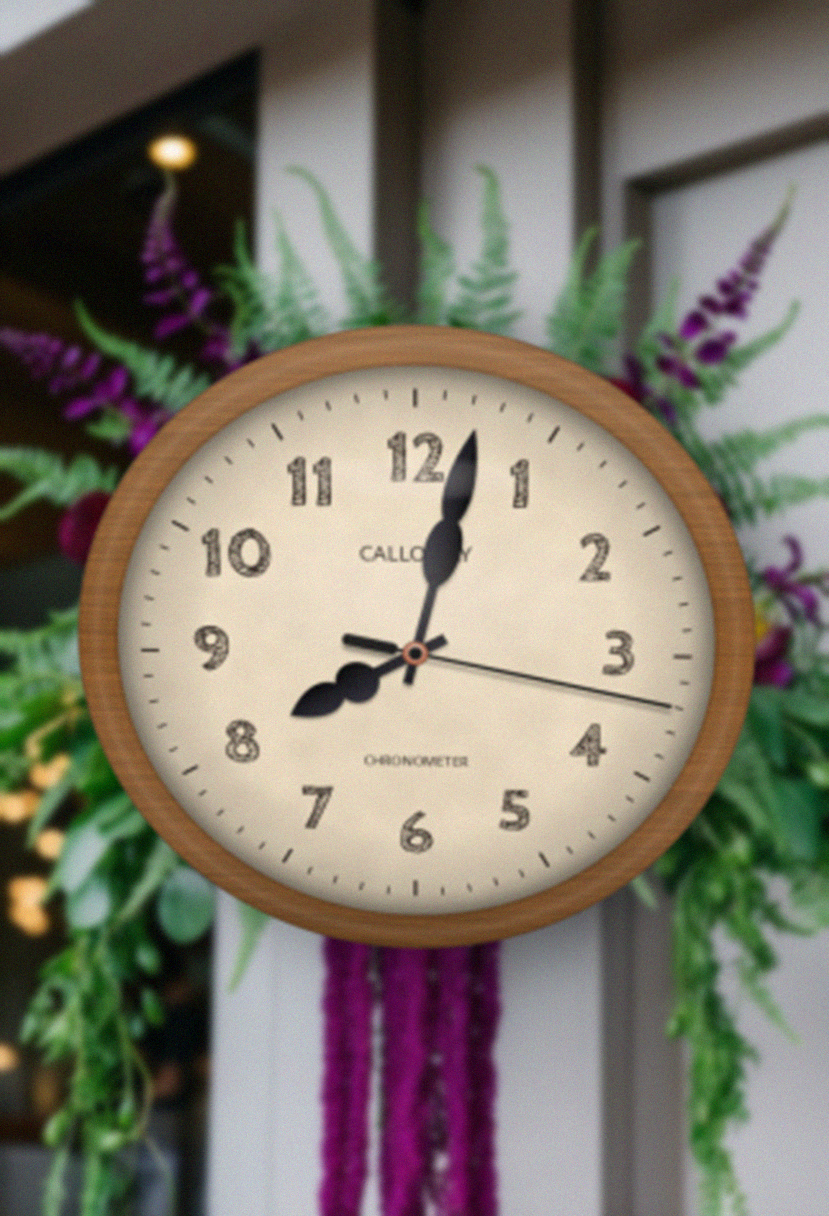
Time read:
8h02m17s
